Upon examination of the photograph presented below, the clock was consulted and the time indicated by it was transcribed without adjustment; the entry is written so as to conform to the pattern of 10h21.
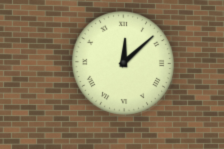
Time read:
12h08
